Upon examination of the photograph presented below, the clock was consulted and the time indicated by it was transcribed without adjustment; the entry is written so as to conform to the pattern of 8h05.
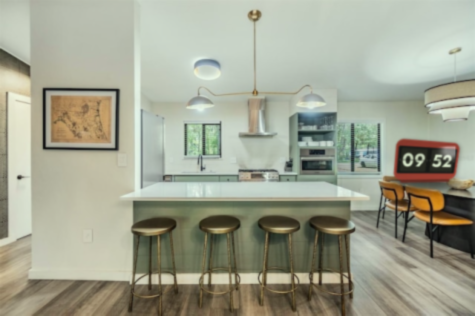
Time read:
9h52
